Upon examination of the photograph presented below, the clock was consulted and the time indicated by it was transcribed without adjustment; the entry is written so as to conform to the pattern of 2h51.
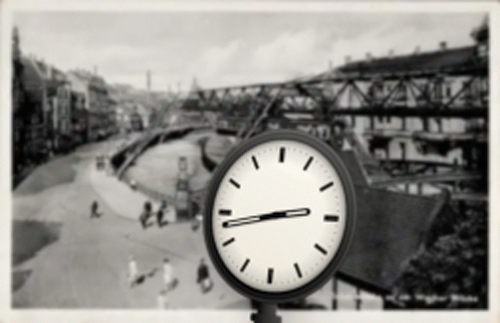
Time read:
2h43
